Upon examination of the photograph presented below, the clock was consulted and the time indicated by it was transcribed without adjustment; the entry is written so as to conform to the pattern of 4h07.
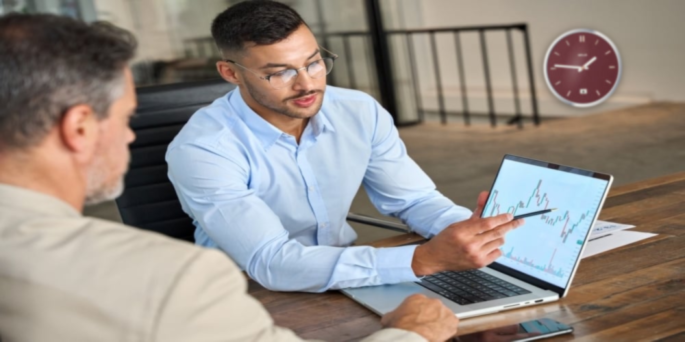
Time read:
1h46
